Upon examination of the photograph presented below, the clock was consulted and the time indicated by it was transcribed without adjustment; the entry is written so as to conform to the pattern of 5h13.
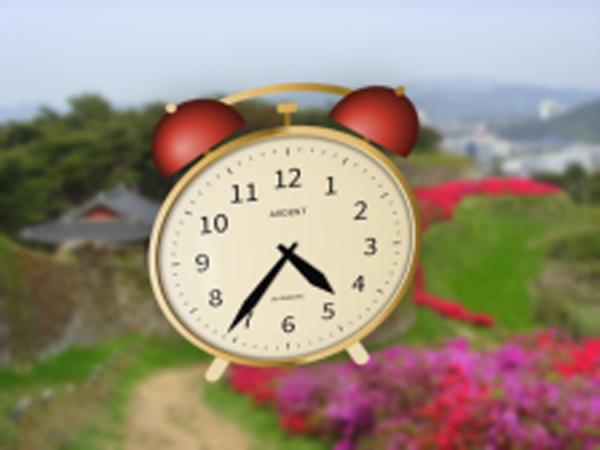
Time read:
4h36
